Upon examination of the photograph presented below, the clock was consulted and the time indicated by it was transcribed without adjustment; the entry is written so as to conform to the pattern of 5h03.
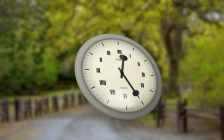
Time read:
12h25
